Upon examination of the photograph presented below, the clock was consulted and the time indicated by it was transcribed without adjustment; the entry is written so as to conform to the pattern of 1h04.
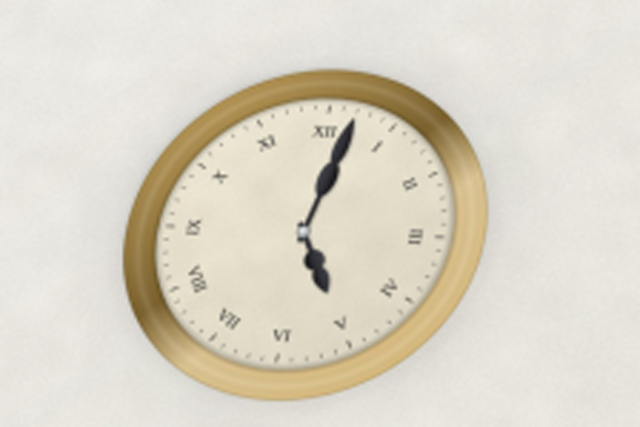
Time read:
5h02
